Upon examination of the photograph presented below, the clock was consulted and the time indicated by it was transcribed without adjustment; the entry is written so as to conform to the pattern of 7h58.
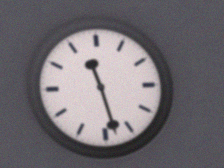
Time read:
11h28
